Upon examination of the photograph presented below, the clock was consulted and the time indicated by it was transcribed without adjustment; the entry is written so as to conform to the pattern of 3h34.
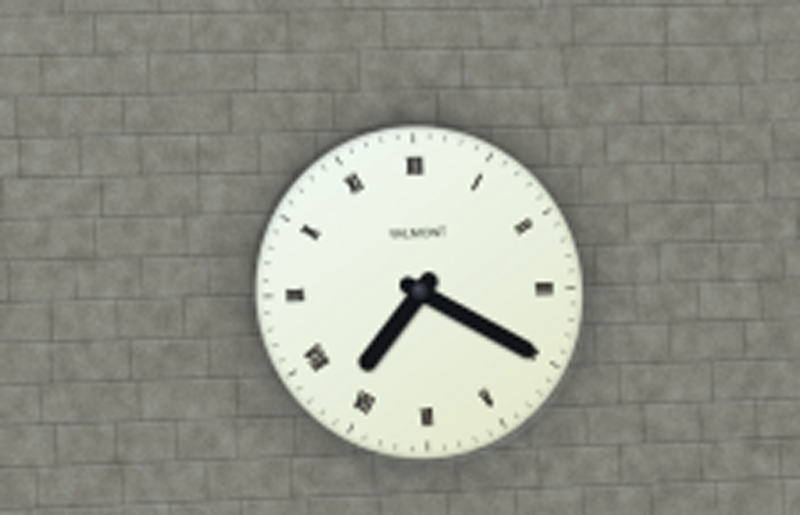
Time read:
7h20
